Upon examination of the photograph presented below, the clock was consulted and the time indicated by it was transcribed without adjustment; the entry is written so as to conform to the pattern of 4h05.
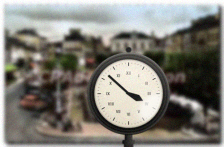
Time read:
3h52
